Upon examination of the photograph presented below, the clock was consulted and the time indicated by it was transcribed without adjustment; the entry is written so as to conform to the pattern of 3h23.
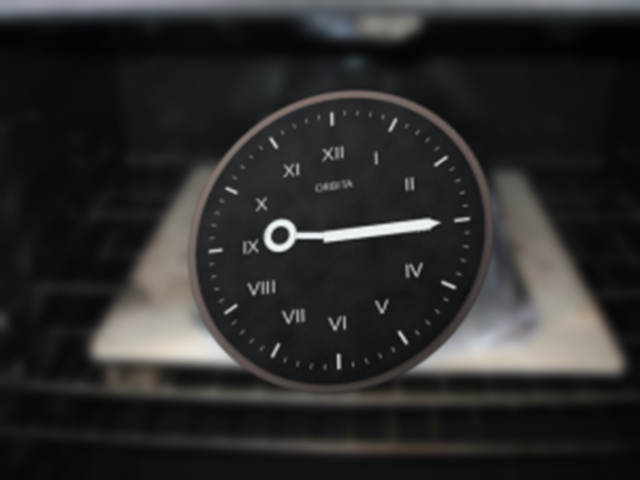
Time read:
9h15
